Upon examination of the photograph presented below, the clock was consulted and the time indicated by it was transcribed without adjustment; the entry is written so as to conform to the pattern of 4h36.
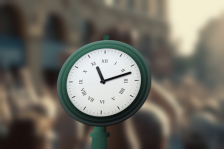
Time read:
11h12
